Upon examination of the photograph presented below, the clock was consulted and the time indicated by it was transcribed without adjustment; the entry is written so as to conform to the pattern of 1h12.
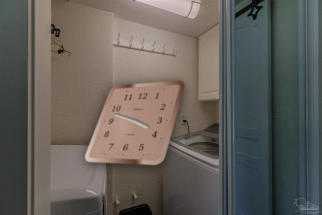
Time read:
3h48
